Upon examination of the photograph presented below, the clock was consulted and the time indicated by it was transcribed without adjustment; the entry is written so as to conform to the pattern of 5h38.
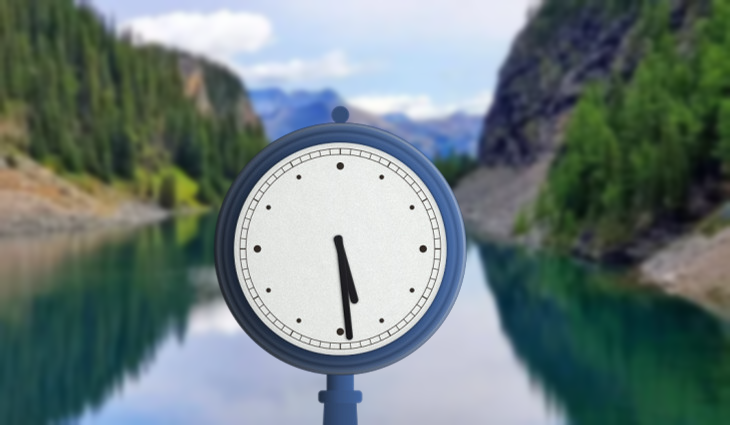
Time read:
5h29
